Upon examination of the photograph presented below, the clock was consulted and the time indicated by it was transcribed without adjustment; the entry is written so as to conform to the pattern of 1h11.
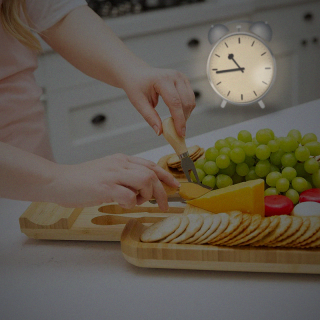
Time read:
10h44
